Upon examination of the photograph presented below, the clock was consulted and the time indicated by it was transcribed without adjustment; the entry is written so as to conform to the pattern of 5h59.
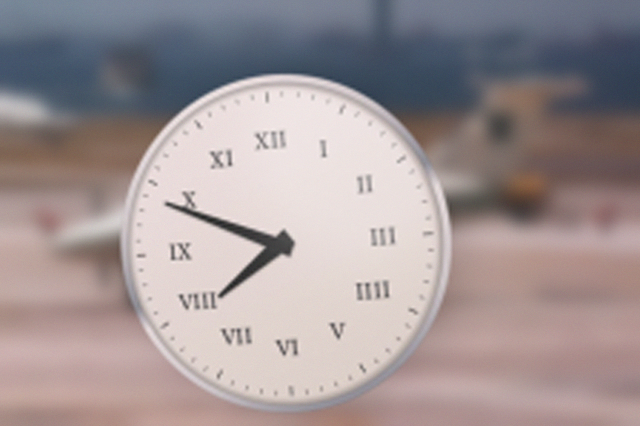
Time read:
7h49
